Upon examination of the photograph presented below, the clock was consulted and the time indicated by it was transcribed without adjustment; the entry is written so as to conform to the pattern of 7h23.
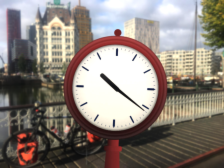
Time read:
10h21
